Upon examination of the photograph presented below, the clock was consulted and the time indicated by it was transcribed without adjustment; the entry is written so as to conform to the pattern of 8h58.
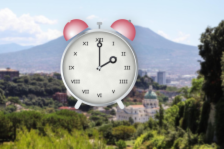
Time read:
2h00
